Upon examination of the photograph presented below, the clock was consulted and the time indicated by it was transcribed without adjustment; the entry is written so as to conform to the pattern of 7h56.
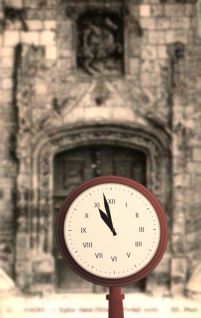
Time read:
10h58
